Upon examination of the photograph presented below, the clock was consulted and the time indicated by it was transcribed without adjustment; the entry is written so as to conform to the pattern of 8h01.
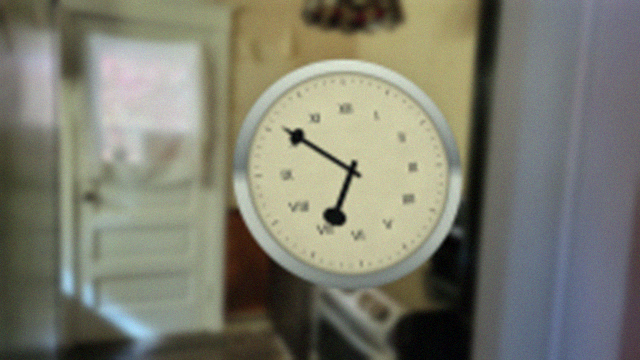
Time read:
6h51
